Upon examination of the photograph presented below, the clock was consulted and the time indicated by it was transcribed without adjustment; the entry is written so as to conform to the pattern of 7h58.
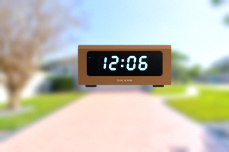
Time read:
12h06
